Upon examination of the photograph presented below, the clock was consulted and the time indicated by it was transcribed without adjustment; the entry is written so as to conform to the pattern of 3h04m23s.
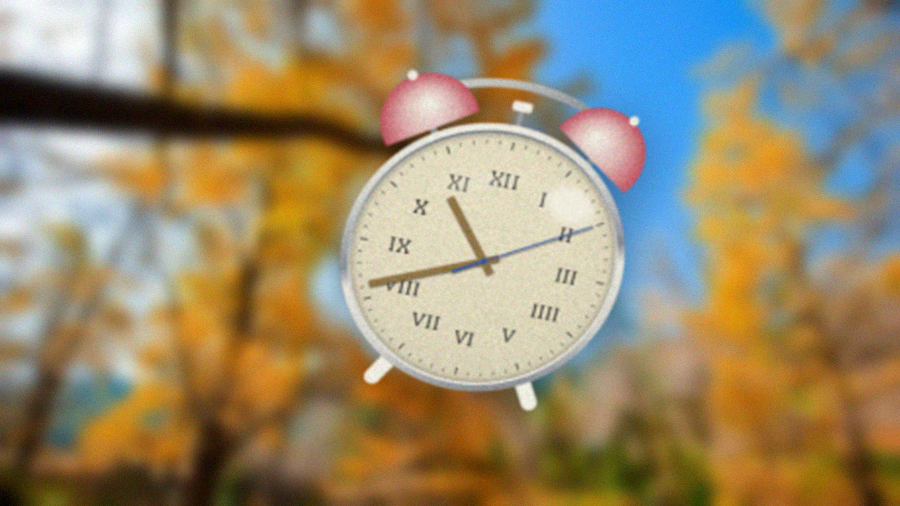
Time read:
10h41m10s
